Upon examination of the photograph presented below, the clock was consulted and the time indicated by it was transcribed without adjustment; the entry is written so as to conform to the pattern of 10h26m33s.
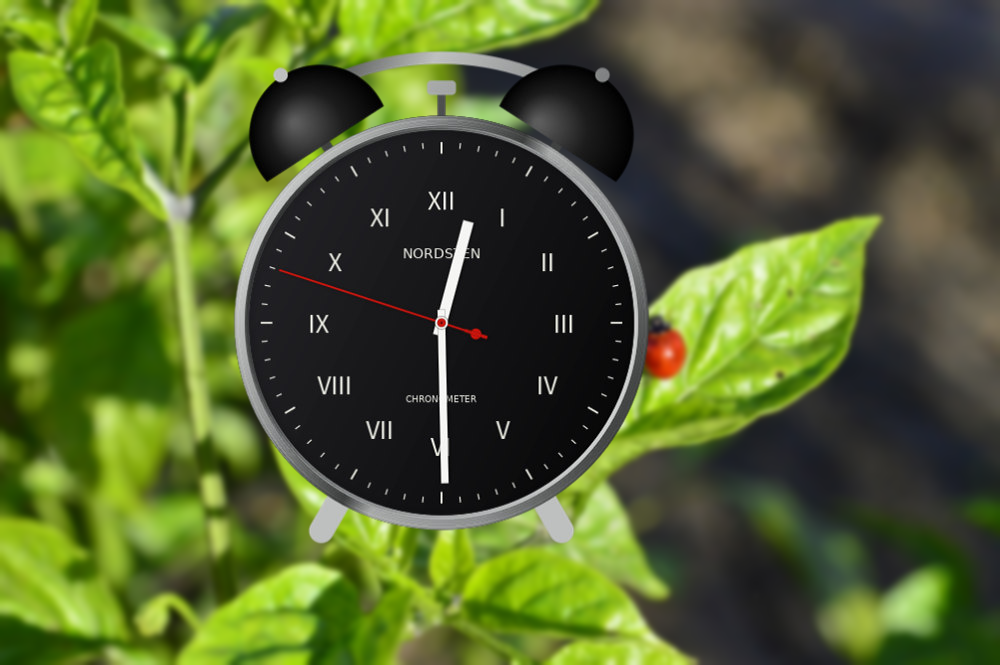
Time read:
12h29m48s
